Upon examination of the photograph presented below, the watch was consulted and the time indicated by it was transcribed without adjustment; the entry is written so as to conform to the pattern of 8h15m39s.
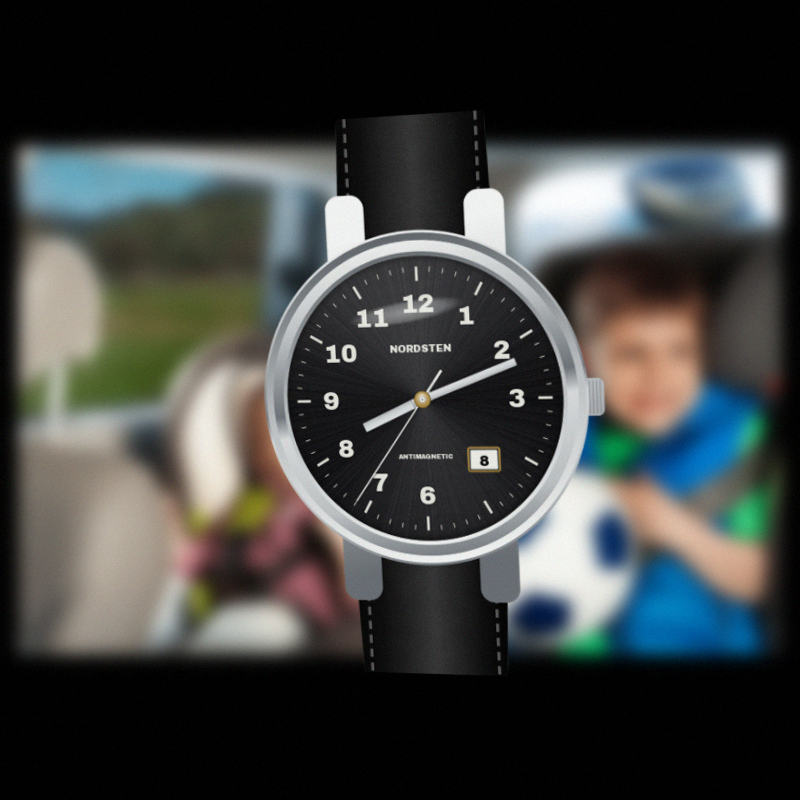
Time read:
8h11m36s
